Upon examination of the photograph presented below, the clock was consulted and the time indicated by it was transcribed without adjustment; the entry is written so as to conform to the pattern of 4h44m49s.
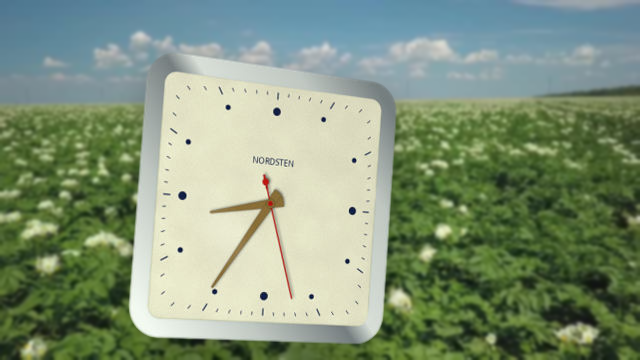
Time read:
8h35m27s
